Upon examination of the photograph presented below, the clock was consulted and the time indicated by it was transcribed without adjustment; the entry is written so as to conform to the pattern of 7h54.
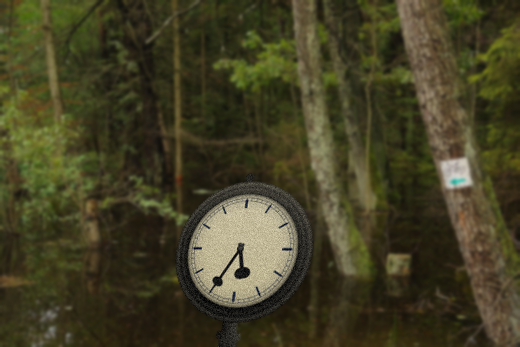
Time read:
5h35
